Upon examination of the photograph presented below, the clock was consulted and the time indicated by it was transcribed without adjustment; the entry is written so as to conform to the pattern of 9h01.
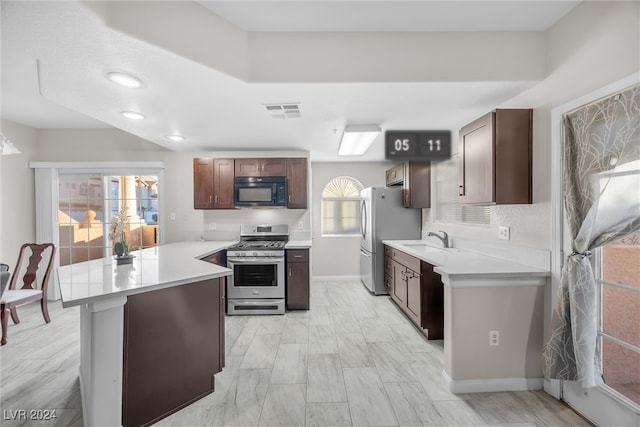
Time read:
5h11
